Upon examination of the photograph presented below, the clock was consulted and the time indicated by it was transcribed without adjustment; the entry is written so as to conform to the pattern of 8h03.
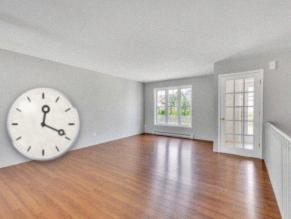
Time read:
12h19
